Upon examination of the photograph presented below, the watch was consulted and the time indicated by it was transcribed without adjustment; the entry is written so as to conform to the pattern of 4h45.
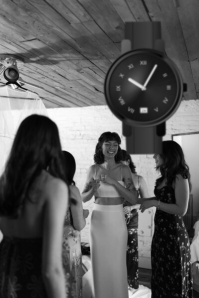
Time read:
10h05
